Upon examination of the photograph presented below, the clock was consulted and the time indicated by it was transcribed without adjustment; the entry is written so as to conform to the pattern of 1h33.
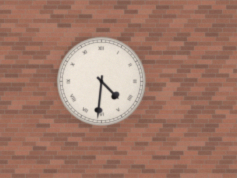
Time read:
4h31
